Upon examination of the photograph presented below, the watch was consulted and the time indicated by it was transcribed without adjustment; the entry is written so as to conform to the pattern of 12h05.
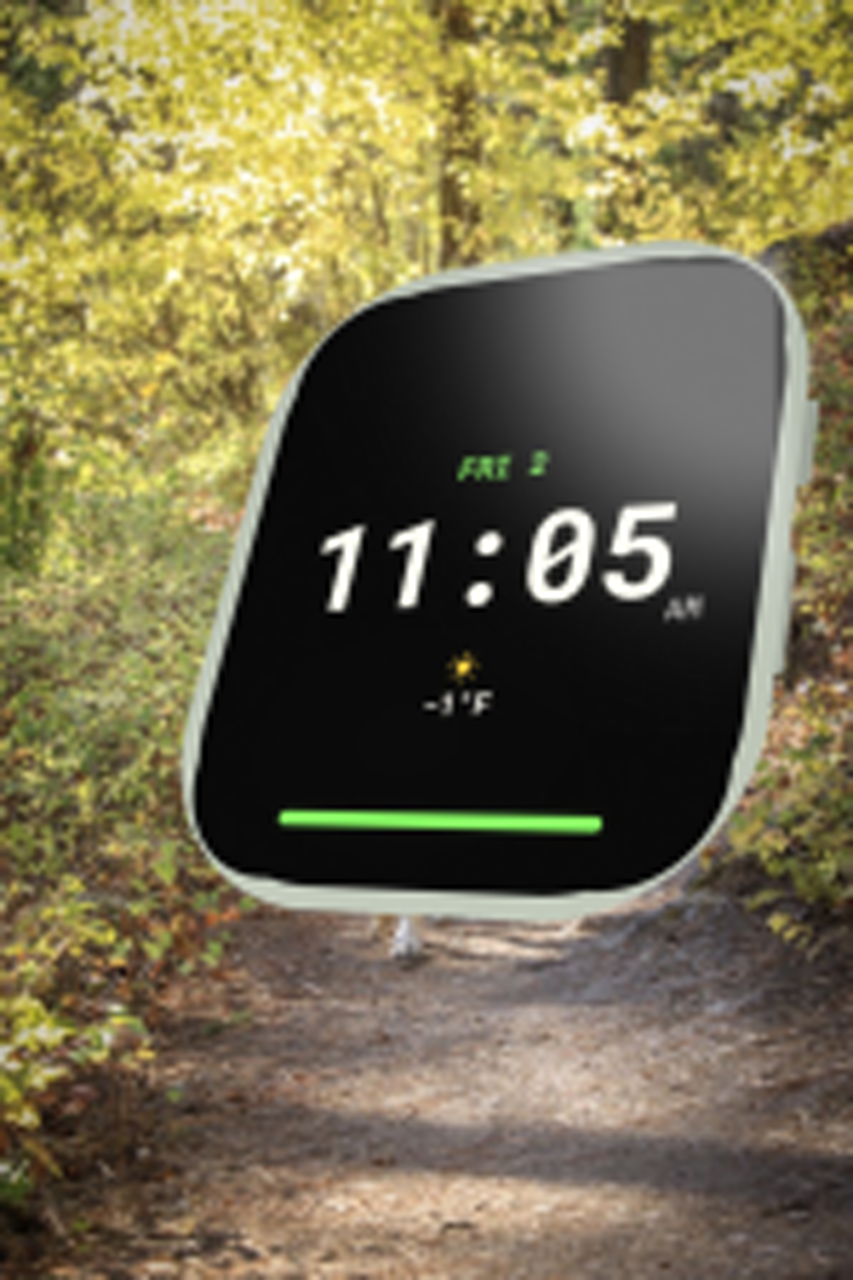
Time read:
11h05
